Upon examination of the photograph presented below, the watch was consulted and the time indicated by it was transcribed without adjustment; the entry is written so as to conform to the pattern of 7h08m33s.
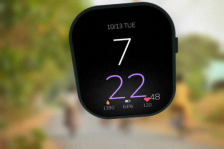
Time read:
7h22m48s
